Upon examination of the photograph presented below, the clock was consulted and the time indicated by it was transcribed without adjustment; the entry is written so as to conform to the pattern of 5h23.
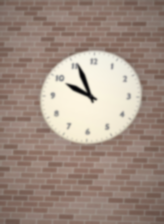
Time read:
9h56
